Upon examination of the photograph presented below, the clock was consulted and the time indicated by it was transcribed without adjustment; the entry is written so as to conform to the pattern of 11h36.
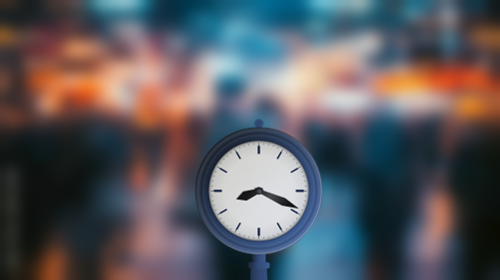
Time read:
8h19
